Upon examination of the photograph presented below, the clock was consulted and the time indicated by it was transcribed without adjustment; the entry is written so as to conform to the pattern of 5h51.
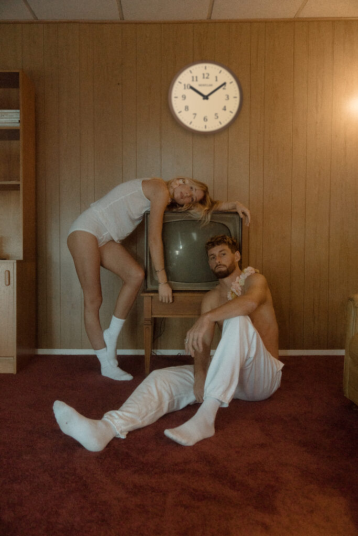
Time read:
10h09
